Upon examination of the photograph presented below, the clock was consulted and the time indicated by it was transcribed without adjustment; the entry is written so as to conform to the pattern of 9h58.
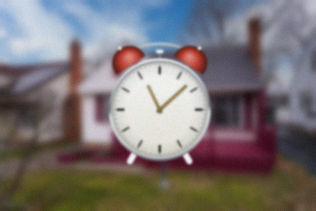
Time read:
11h08
